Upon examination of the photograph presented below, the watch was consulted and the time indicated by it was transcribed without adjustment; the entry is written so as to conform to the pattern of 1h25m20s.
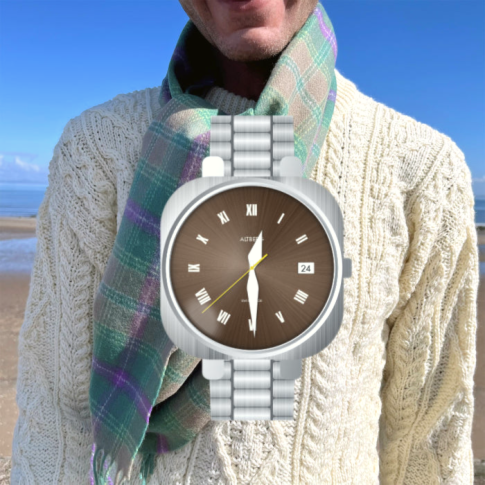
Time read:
12h29m38s
